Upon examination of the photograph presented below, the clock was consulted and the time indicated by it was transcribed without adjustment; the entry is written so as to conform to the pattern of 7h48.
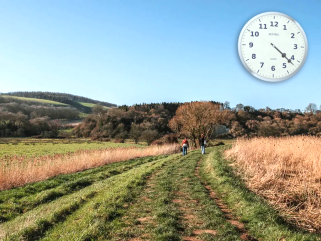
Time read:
4h22
